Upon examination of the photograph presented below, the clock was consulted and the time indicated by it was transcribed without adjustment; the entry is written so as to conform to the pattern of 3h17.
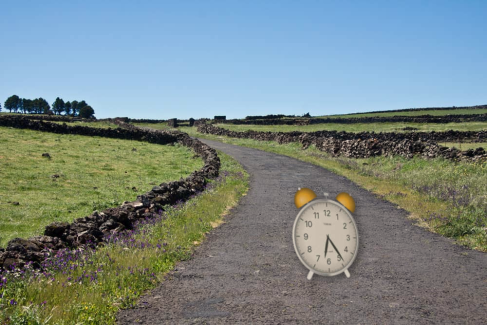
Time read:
6h24
